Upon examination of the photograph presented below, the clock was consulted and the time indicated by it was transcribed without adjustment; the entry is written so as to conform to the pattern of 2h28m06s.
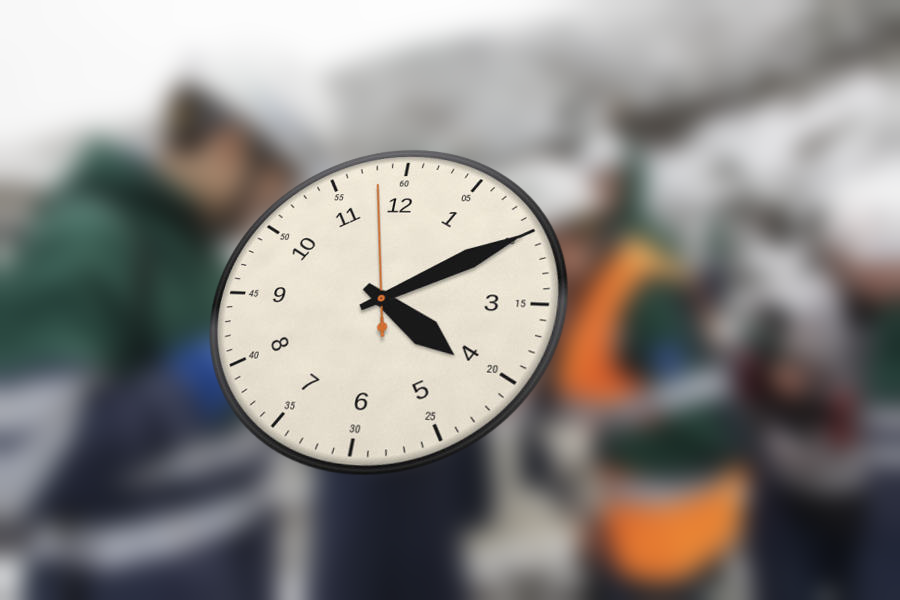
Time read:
4h09m58s
